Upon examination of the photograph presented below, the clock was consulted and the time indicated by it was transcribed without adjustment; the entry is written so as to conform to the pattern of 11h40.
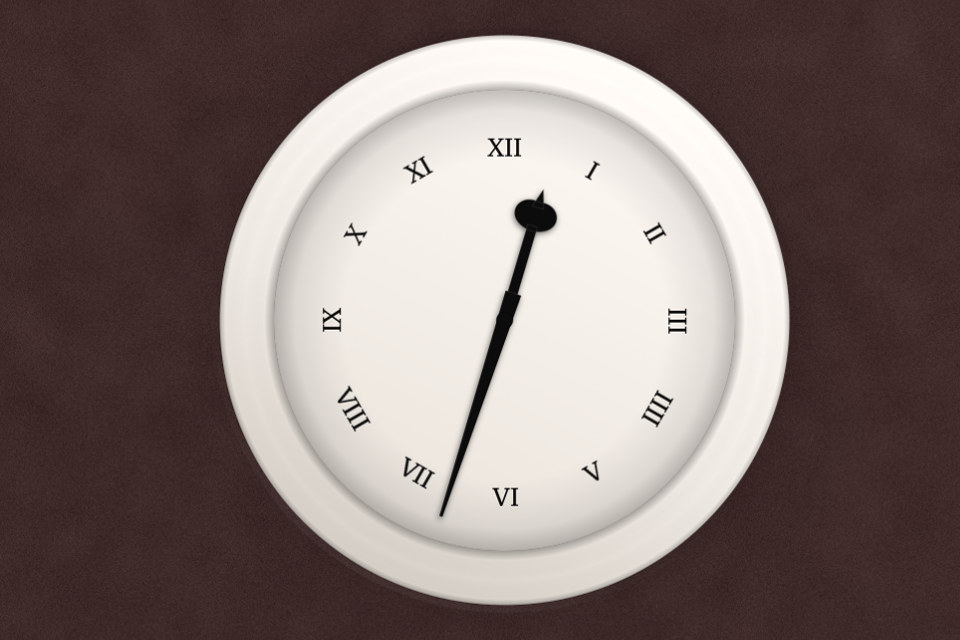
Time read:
12h33
